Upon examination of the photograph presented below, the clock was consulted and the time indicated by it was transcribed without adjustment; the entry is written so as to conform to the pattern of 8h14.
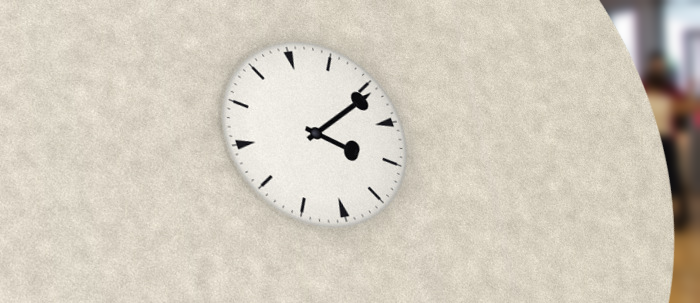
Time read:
4h11
